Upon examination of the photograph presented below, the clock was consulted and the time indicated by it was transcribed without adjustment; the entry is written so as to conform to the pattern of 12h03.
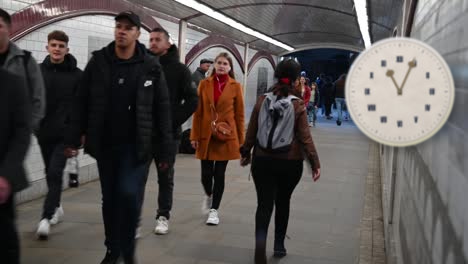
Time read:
11h04
